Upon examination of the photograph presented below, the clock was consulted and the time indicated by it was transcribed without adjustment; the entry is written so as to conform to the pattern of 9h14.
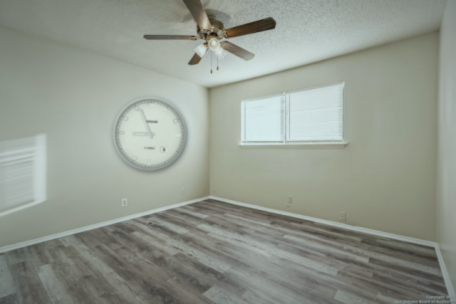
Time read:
8h56
